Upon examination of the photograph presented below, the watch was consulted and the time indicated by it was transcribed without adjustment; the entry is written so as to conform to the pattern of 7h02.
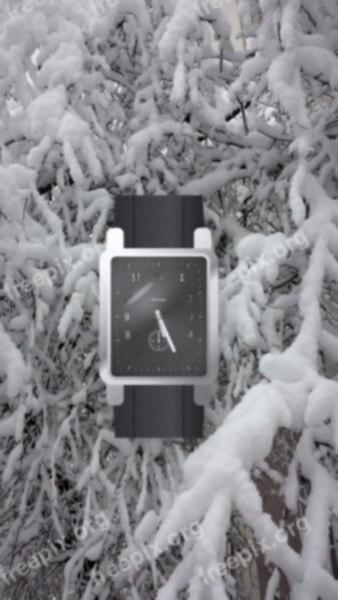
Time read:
5h26
